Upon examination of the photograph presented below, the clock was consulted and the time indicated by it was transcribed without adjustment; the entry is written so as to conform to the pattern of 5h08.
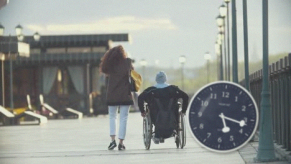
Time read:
5h17
